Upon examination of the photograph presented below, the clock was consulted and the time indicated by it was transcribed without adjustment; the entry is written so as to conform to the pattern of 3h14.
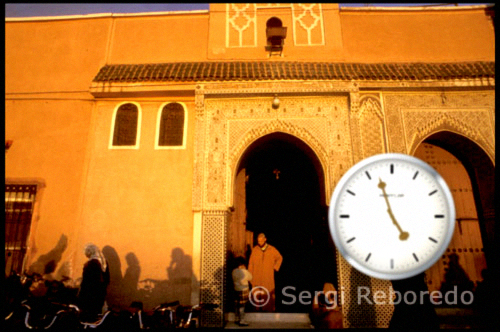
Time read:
4h57
